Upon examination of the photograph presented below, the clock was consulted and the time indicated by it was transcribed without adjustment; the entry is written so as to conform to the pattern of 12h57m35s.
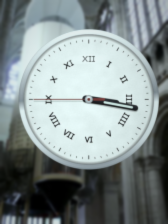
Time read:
3h16m45s
